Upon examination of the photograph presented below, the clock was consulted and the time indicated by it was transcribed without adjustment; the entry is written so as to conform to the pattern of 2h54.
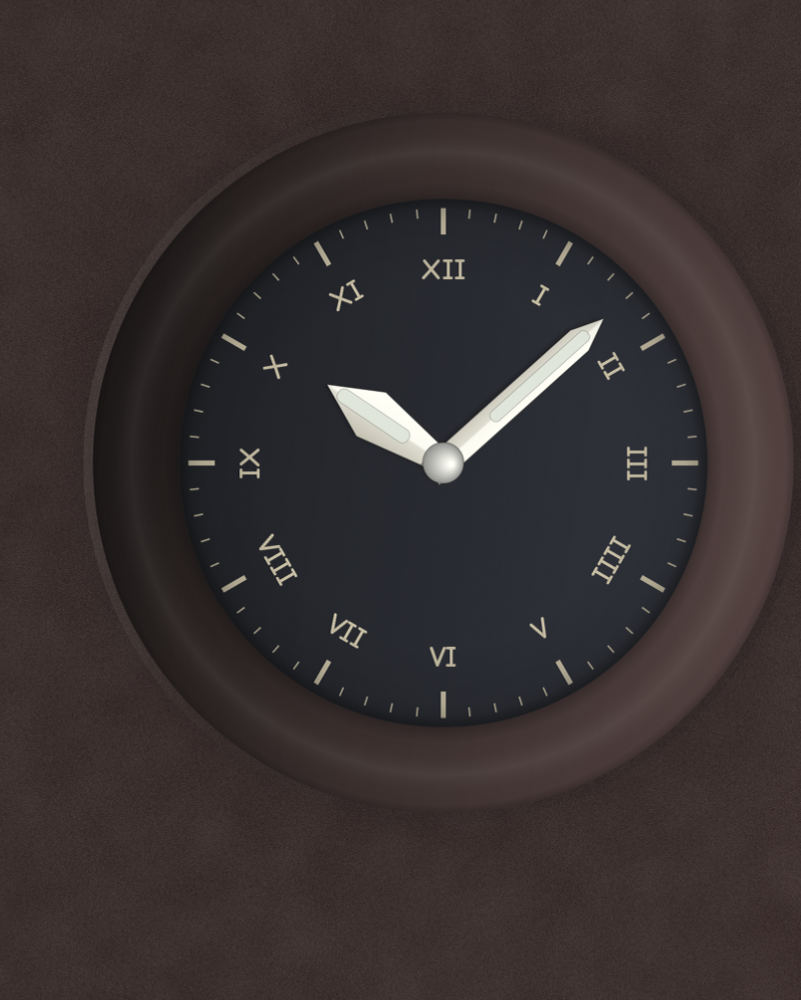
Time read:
10h08
